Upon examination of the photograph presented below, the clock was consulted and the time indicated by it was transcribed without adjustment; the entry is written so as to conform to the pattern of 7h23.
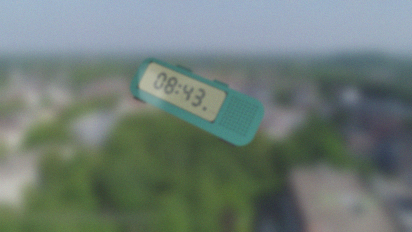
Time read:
8h43
